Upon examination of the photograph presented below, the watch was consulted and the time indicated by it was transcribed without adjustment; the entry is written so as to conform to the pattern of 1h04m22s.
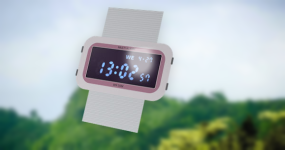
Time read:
13h02m57s
